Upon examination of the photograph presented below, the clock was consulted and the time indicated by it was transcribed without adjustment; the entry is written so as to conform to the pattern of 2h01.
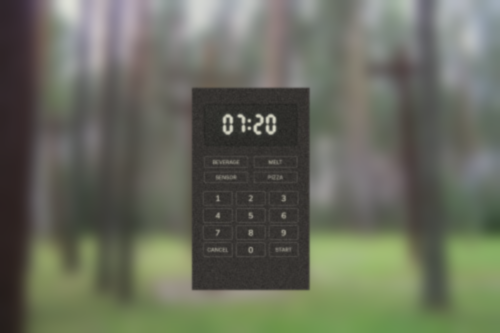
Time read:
7h20
